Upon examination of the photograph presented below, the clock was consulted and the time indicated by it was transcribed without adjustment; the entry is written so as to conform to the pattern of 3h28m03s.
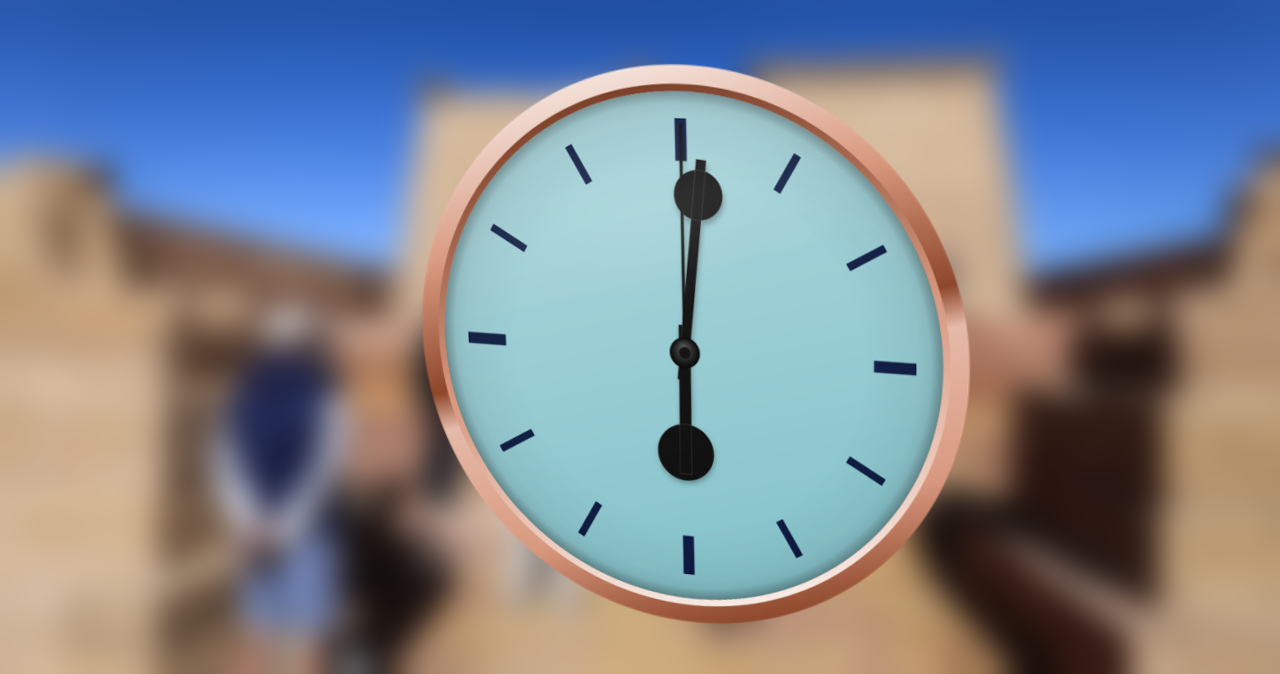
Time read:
6h01m00s
